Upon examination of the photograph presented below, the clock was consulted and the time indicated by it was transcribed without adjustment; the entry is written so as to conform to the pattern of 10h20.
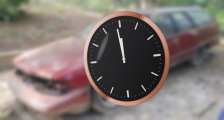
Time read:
11h59
